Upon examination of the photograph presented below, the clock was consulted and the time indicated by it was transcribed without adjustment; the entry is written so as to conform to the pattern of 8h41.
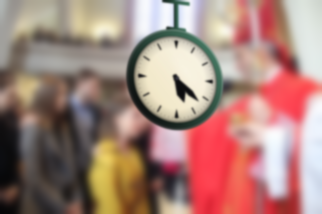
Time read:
5h22
